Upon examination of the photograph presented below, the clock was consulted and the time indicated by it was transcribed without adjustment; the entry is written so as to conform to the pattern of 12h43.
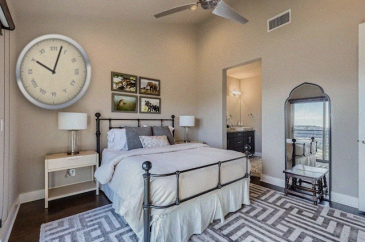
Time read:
10h03
